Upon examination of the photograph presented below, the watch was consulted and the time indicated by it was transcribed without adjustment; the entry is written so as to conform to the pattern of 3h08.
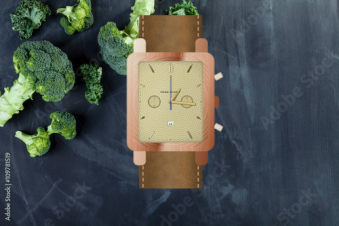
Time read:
1h16
